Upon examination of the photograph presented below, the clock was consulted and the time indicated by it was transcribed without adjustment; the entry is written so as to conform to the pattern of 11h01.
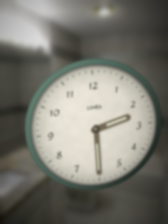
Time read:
2h30
